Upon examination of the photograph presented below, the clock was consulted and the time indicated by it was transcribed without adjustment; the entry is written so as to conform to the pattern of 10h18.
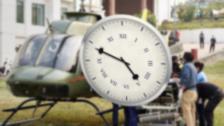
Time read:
4h49
